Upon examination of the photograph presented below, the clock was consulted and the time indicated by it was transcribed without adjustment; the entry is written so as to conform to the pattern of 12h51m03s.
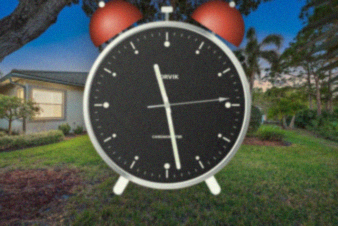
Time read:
11h28m14s
